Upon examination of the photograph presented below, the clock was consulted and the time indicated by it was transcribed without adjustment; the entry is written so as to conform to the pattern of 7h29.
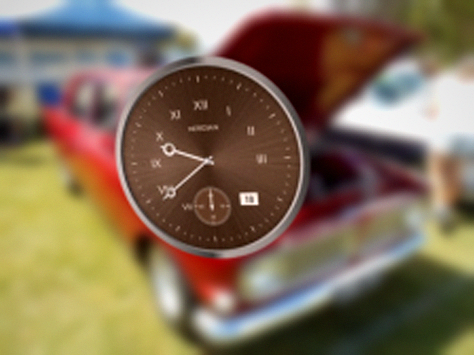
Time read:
9h39
